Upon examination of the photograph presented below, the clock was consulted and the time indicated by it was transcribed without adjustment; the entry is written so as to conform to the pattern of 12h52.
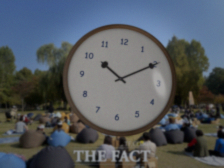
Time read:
10h10
